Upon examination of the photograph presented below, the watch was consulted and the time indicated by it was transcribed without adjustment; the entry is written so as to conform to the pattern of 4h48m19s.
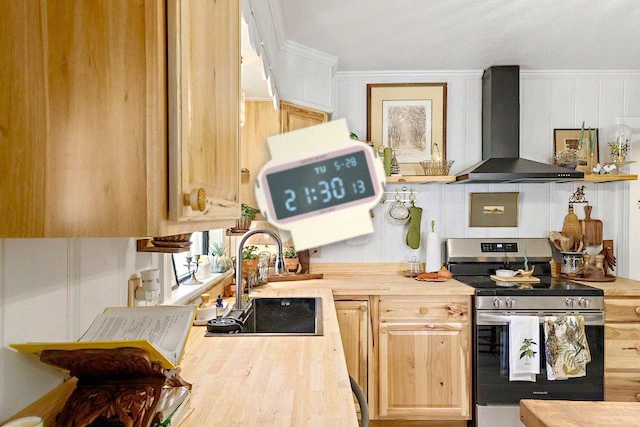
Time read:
21h30m13s
